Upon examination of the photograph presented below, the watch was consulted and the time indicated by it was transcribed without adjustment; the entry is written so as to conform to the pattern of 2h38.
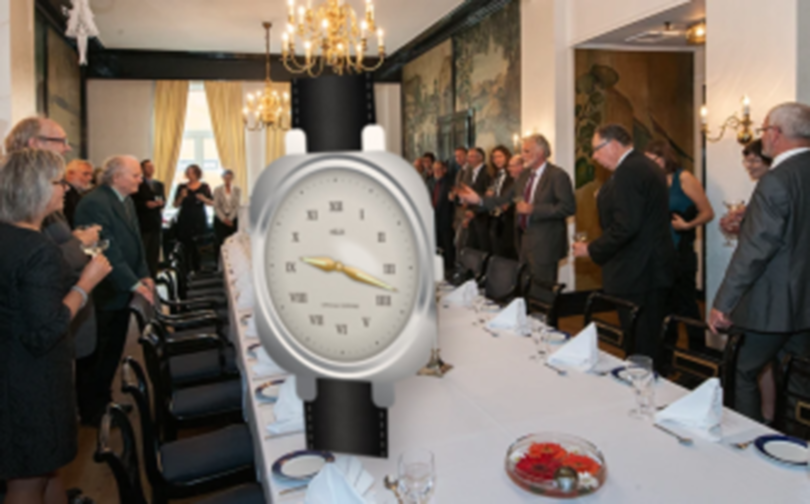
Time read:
9h18
